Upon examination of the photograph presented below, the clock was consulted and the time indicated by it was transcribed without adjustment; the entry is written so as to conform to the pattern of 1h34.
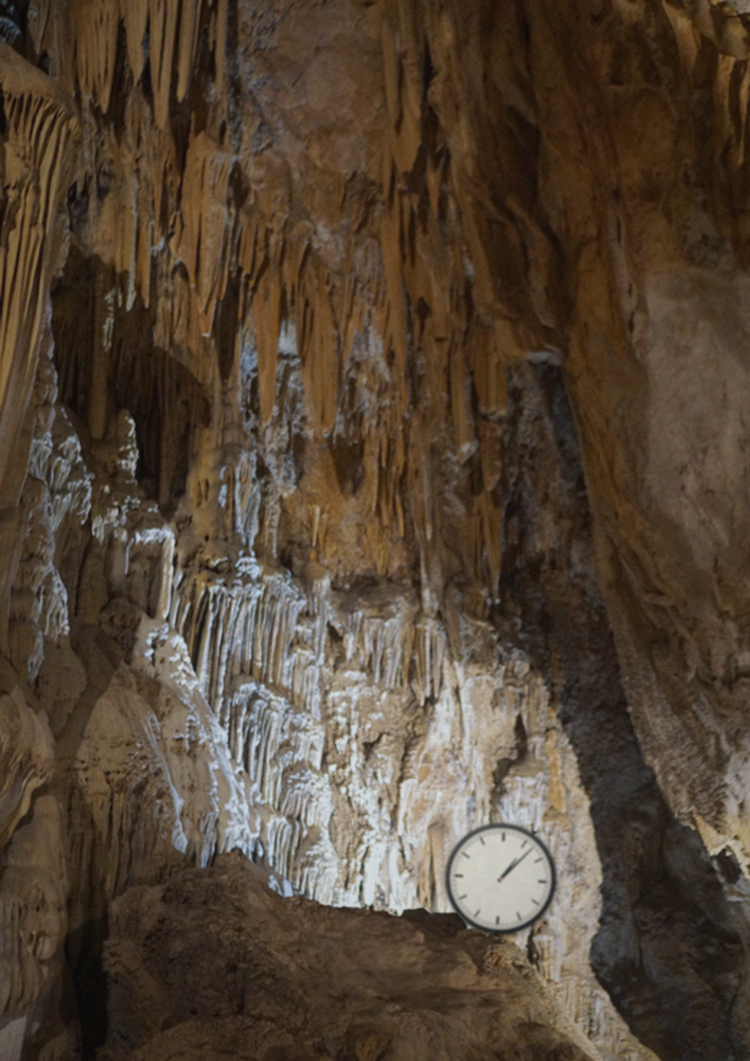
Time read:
1h07
